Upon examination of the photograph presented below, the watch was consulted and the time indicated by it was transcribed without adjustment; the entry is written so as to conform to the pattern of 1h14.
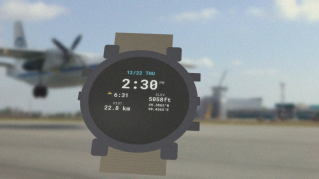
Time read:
2h30
